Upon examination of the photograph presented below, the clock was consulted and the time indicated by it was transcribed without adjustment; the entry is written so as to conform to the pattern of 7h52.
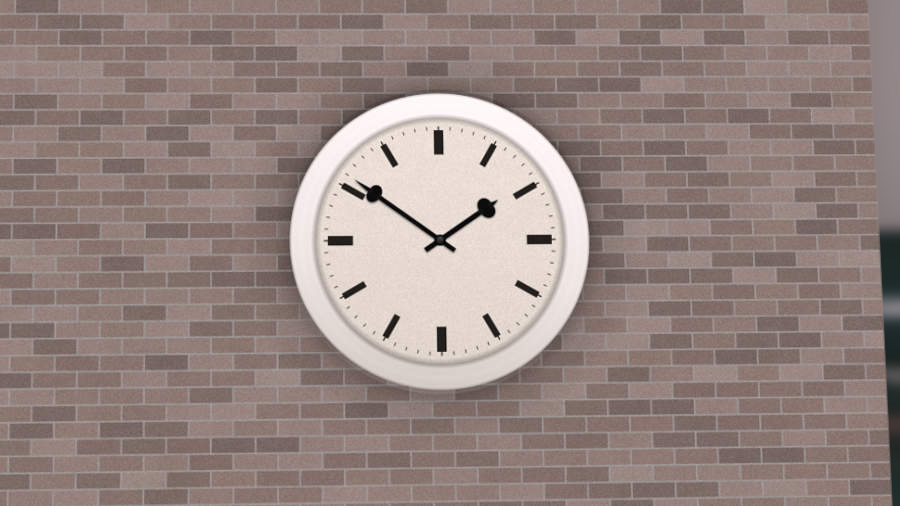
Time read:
1h51
